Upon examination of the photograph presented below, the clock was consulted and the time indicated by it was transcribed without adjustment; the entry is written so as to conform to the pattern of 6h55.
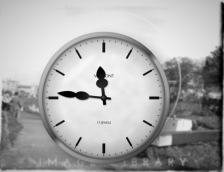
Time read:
11h46
